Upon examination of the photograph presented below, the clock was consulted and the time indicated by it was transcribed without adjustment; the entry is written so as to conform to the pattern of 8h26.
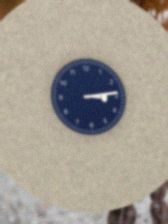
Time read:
3h14
